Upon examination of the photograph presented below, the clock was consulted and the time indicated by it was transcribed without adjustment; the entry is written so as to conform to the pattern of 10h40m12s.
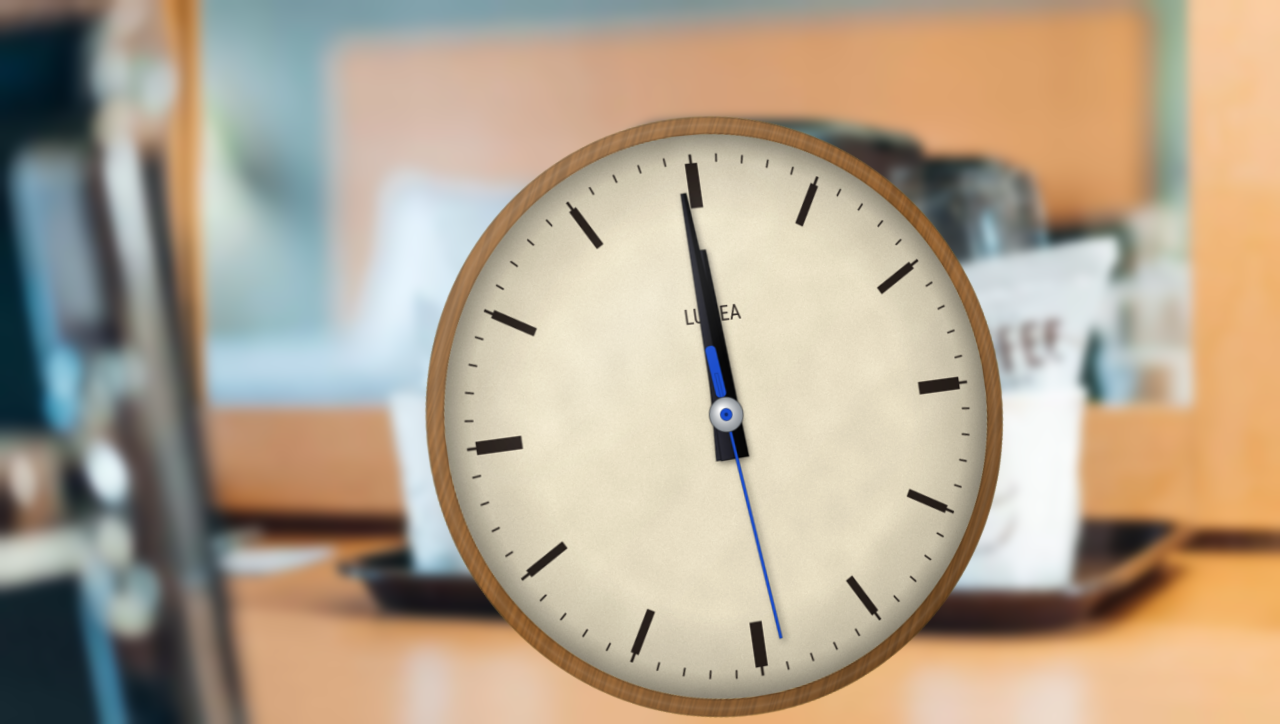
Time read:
11h59m29s
